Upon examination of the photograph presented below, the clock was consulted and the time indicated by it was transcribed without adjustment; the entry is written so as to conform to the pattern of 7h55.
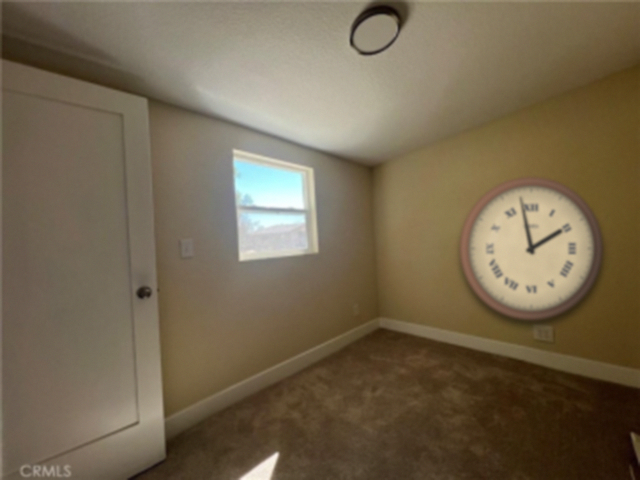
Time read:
1h58
